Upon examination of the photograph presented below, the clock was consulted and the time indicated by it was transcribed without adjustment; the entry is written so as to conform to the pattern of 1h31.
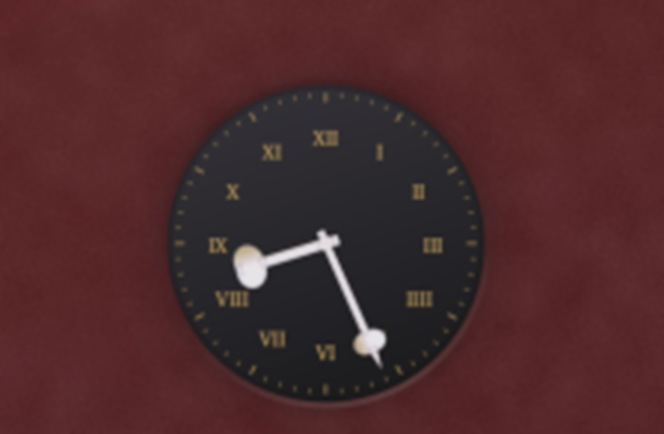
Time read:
8h26
